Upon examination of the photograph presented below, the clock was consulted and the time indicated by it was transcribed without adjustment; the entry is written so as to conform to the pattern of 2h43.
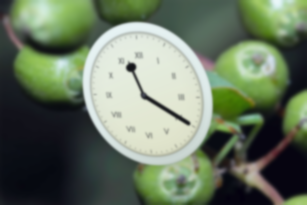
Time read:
11h20
